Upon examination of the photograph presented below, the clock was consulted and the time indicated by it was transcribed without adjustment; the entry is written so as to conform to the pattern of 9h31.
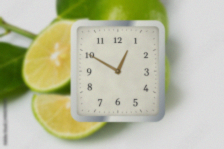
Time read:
12h50
